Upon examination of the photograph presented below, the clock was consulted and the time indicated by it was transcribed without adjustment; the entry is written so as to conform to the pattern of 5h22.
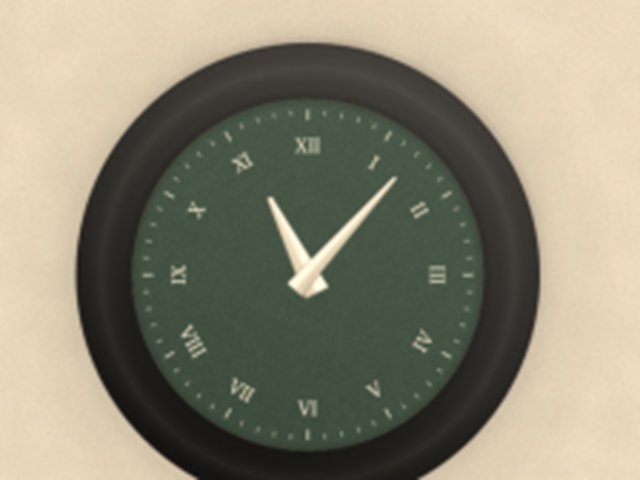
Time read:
11h07
